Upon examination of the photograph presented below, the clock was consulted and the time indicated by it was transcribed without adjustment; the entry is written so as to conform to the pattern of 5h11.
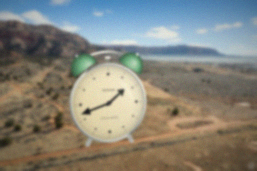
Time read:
1h42
